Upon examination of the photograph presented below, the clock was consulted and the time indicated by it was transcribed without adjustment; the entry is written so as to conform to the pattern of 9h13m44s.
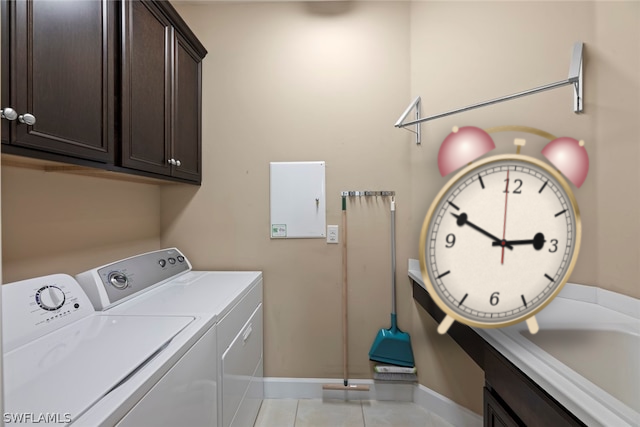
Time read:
2h48m59s
